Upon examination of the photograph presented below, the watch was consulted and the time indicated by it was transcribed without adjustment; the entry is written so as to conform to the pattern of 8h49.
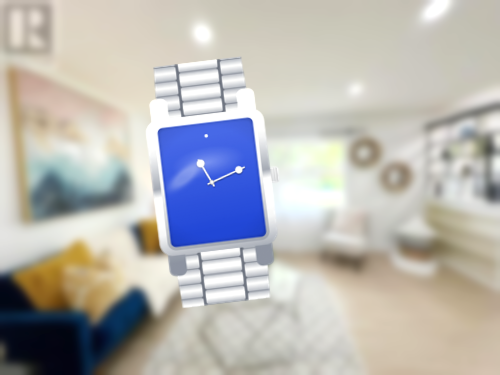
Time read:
11h12
